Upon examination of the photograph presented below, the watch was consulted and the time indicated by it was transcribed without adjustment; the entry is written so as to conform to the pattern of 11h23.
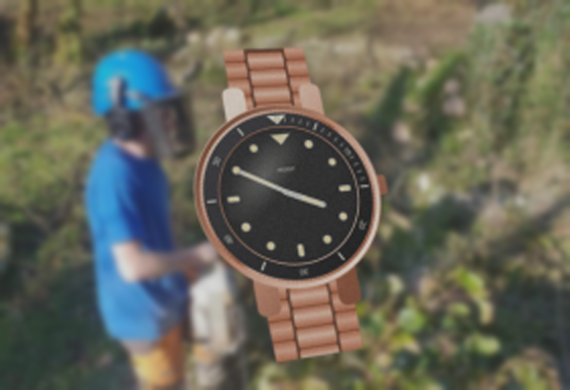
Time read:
3h50
